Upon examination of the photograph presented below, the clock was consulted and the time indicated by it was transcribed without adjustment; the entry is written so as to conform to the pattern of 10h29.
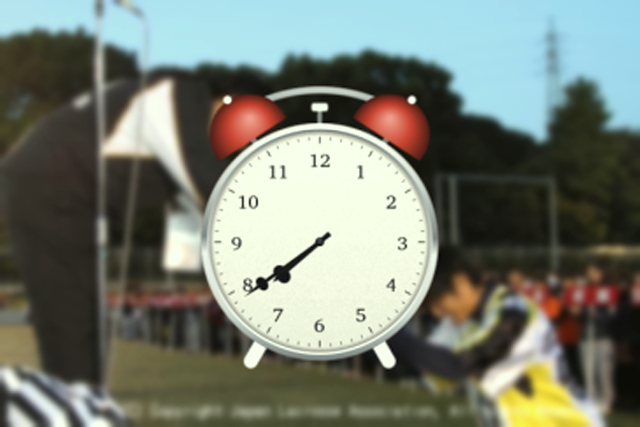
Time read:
7h39
